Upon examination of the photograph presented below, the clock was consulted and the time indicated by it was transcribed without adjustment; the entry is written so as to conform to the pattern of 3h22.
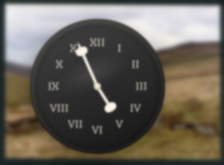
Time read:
4h56
